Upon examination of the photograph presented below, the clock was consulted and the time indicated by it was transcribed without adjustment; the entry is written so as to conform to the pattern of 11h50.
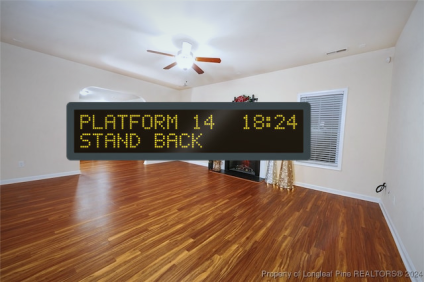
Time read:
18h24
